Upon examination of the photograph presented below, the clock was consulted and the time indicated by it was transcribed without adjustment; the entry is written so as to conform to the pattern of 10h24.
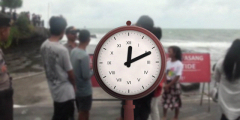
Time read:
12h11
